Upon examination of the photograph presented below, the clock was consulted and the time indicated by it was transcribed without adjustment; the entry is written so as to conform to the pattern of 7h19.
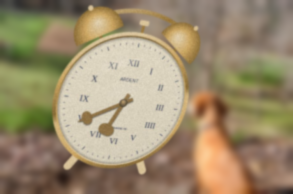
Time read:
6h40
